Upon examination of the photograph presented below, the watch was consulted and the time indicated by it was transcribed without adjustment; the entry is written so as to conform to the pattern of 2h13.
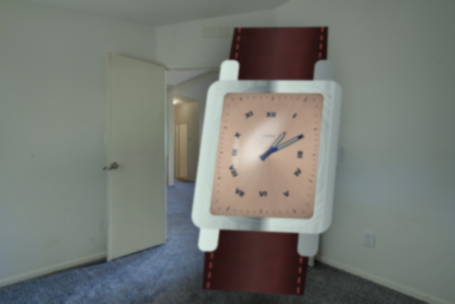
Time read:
1h10
